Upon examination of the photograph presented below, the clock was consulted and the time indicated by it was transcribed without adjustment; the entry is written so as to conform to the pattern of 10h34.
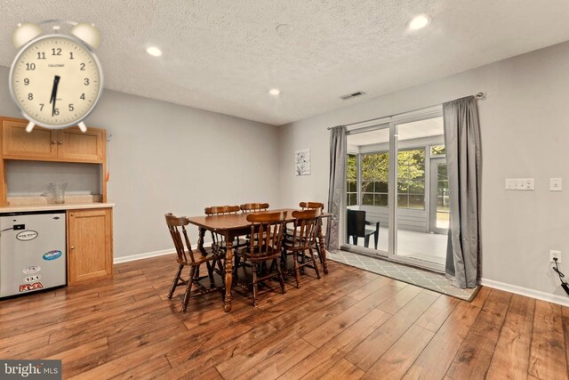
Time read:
6h31
